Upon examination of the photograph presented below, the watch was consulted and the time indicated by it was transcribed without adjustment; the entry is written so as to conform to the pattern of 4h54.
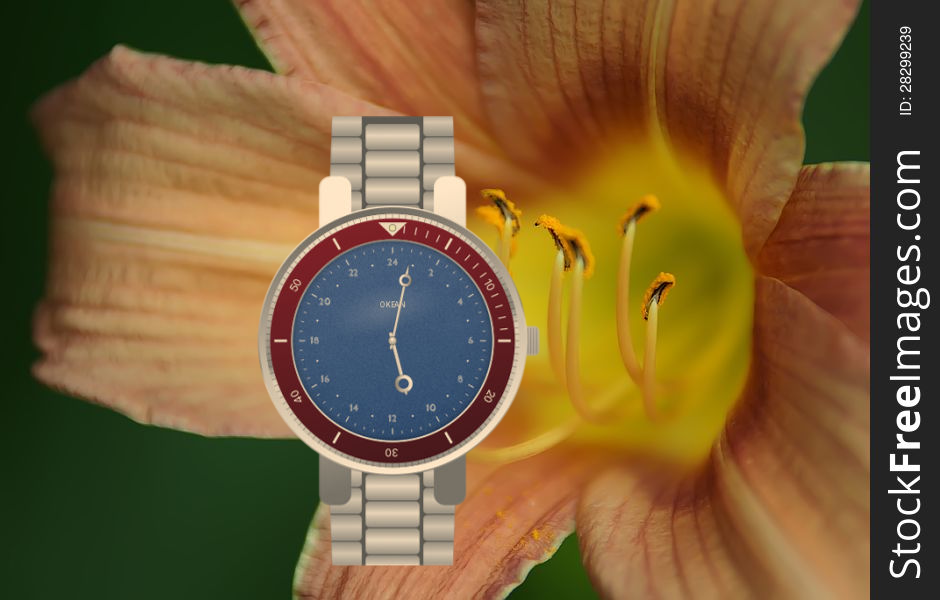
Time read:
11h02
